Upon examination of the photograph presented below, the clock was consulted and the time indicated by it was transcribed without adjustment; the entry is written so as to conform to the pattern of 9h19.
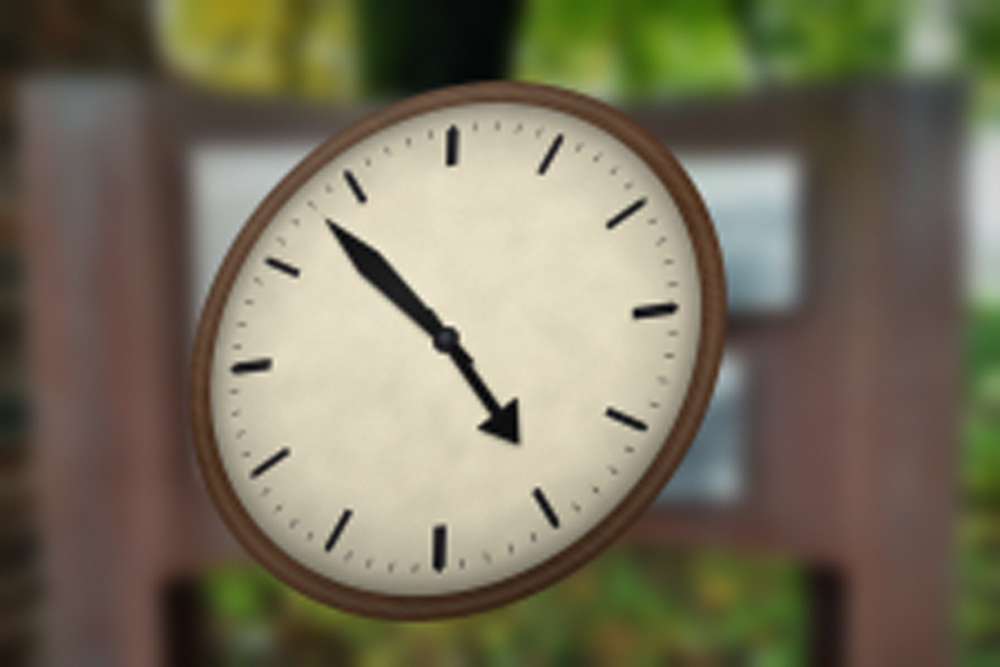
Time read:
4h53
